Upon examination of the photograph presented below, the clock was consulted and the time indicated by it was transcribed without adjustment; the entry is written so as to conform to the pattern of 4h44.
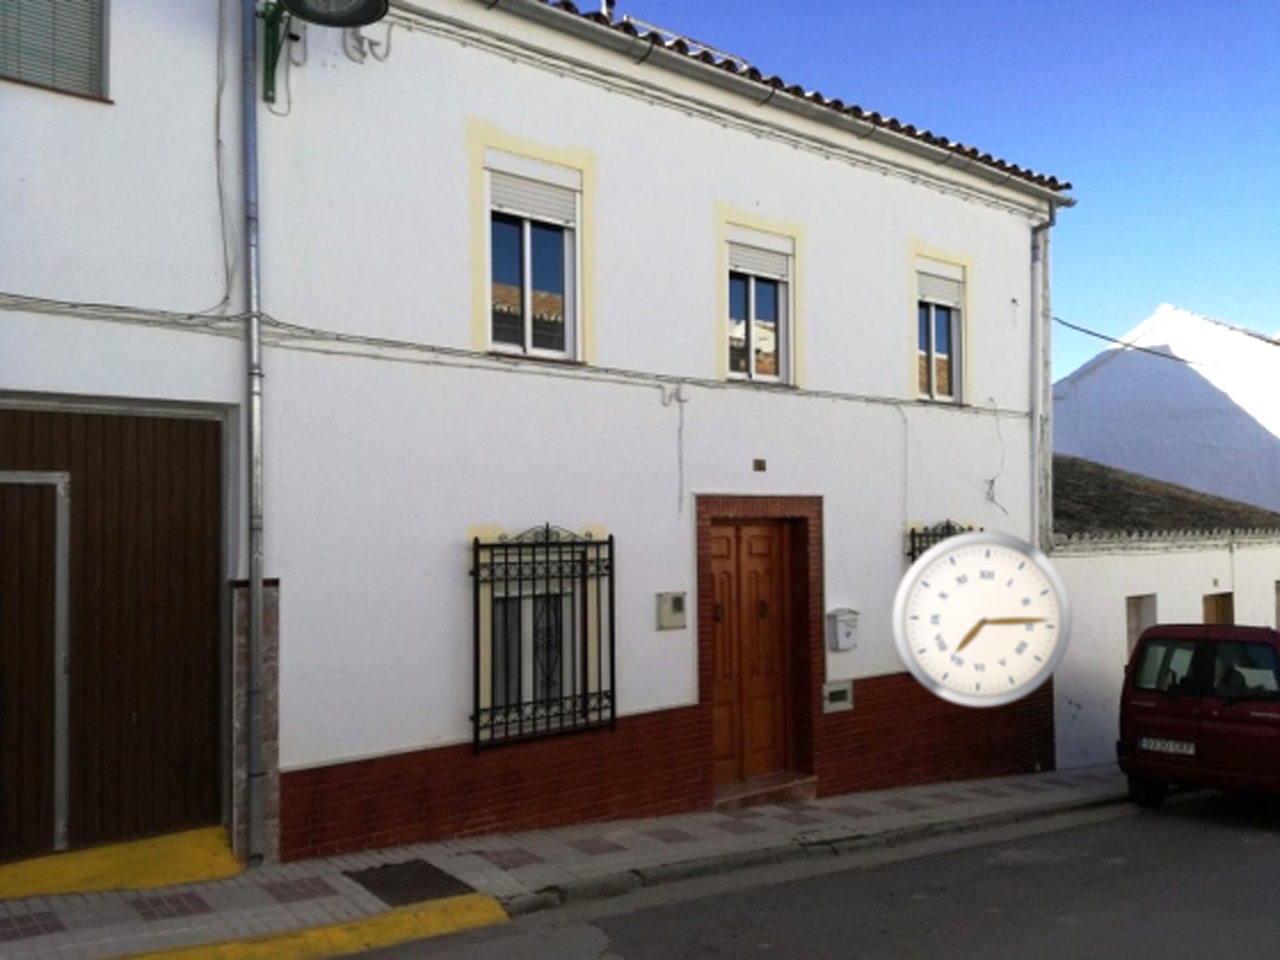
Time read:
7h14
